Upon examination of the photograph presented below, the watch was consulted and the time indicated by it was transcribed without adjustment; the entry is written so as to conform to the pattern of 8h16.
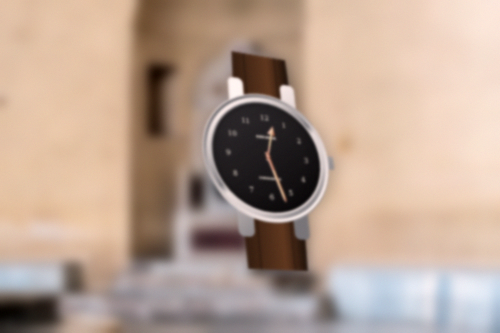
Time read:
12h27
